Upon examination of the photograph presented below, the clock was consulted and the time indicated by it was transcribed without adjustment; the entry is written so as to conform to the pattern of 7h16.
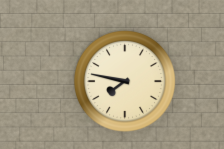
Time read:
7h47
